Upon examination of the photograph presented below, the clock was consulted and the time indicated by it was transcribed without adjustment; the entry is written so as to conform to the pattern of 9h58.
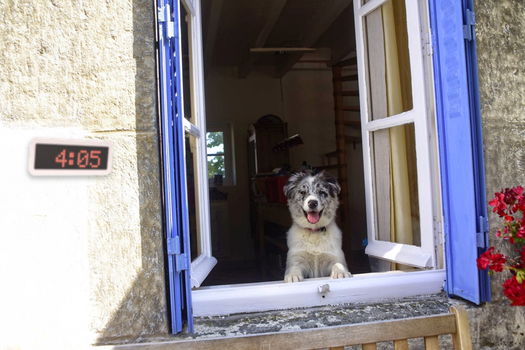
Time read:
4h05
